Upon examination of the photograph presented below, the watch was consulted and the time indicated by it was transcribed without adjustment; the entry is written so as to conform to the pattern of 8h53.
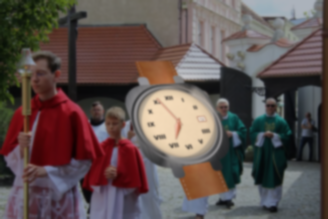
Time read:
6h56
